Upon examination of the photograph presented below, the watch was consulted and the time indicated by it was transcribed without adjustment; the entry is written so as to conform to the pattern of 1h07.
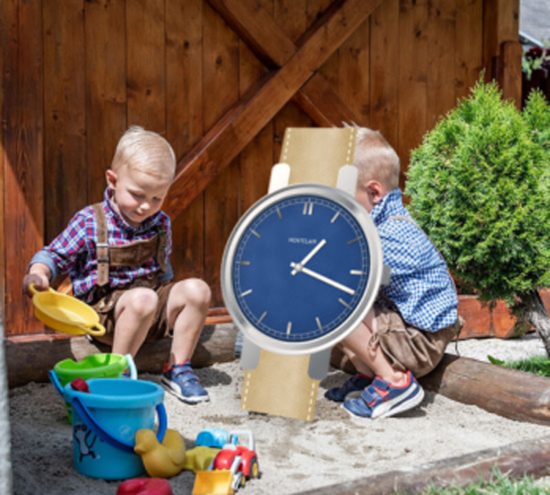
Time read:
1h18
